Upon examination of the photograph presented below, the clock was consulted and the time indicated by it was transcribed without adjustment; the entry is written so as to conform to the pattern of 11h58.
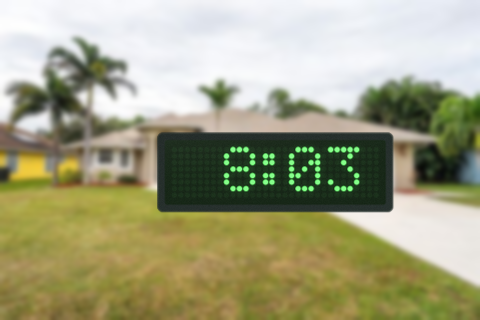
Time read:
8h03
